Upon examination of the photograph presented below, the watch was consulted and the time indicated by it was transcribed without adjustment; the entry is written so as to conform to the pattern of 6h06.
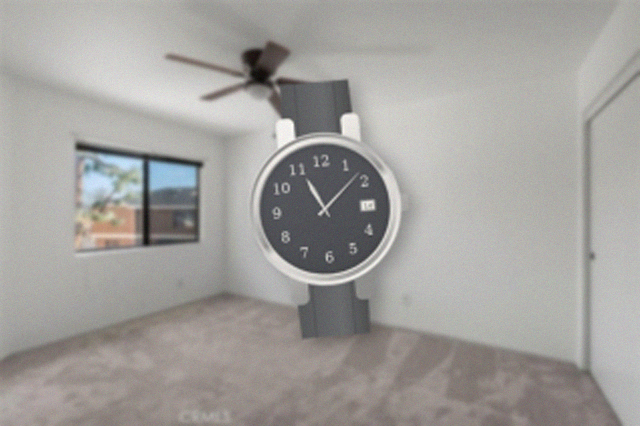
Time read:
11h08
